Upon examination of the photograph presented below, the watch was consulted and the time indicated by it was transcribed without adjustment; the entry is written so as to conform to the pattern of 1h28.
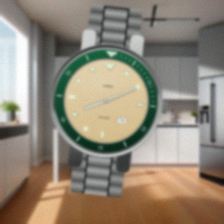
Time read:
8h10
